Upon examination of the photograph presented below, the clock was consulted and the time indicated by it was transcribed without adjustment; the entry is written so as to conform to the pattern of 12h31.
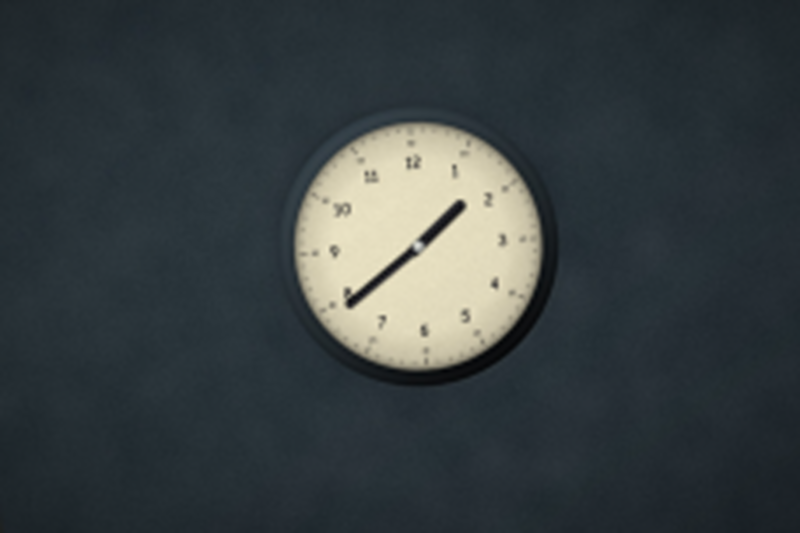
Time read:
1h39
